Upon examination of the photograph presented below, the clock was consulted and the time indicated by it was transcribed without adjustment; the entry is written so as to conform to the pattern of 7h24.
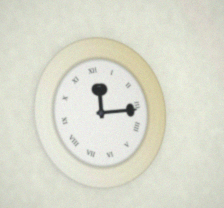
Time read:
12h16
